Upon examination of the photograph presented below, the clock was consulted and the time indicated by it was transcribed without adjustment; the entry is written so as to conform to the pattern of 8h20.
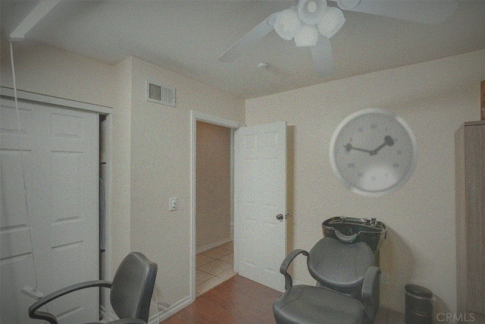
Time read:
1h47
